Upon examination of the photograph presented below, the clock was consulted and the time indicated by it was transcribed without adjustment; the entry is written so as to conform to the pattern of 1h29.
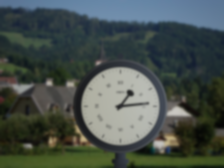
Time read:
1h14
